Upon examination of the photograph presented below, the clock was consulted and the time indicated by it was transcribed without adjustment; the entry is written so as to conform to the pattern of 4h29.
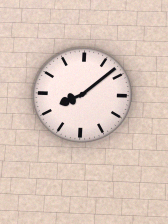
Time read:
8h08
